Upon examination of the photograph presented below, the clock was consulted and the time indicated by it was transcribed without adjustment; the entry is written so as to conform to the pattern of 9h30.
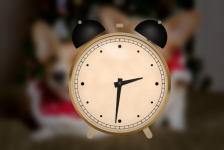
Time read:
2h31
